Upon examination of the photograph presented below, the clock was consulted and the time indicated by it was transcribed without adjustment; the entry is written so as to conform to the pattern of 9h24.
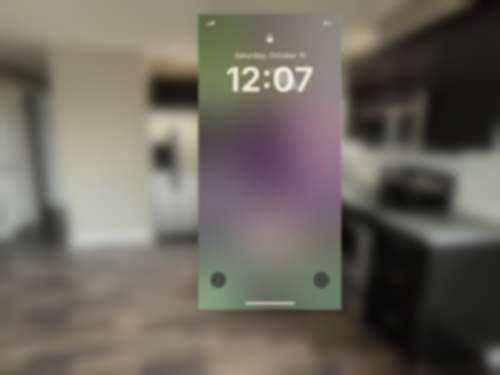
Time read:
12h07
